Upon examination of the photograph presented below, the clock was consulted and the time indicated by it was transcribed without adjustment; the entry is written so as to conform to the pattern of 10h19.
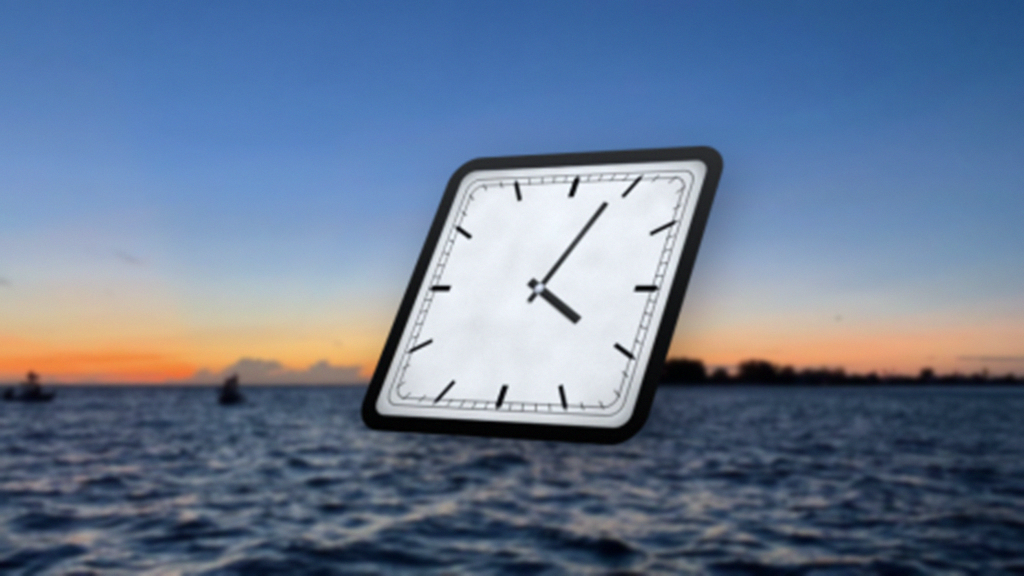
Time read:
4h04
